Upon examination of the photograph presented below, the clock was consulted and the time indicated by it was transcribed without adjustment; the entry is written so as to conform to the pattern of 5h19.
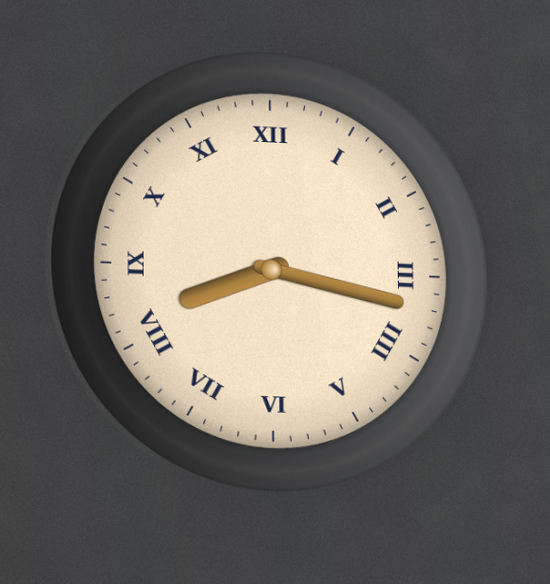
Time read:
8h17
